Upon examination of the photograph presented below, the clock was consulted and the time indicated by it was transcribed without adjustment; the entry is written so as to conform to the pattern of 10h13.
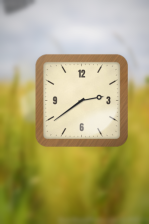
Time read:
2h39
